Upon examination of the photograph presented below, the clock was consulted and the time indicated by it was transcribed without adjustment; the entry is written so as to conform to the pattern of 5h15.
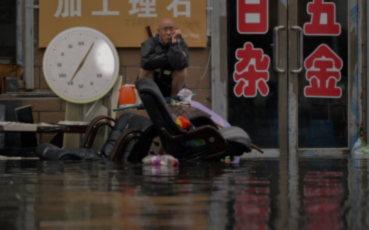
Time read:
7h05
